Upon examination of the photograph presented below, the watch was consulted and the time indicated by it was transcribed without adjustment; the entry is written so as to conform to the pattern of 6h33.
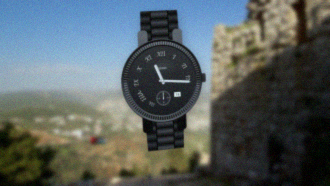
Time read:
11h16
